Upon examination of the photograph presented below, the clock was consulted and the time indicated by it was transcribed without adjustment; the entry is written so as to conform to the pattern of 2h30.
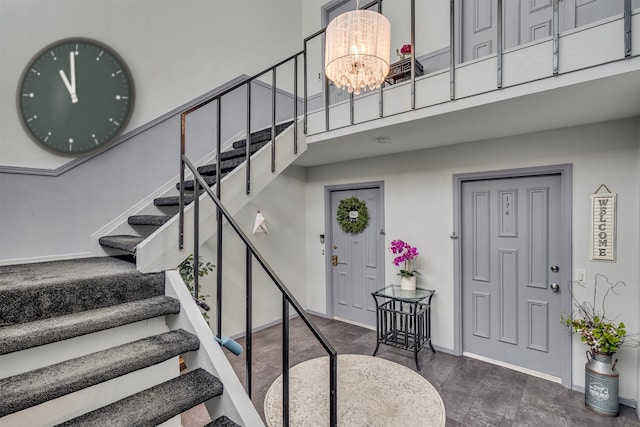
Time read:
10h59
